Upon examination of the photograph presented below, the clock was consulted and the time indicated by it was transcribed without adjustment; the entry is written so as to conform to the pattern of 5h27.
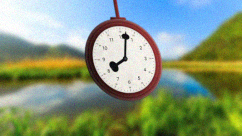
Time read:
8h02
